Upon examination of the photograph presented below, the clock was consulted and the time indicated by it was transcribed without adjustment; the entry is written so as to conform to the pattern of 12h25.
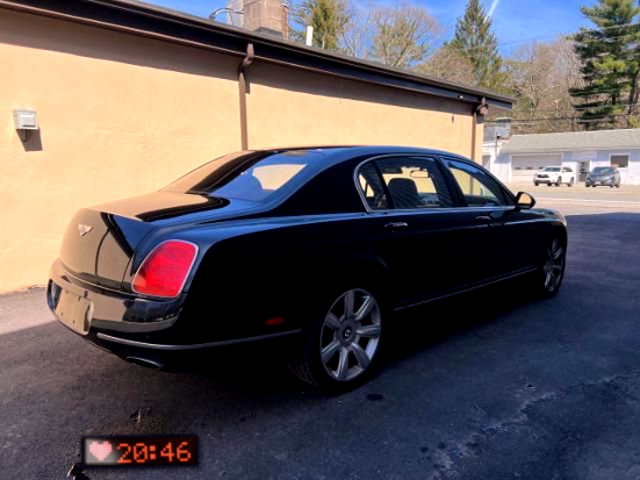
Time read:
20h46
